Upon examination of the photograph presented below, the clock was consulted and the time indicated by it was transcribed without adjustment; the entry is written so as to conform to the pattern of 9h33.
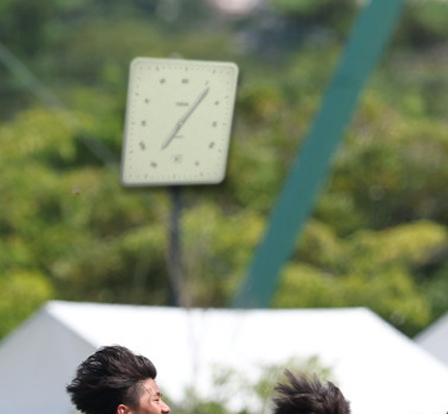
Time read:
7h06
